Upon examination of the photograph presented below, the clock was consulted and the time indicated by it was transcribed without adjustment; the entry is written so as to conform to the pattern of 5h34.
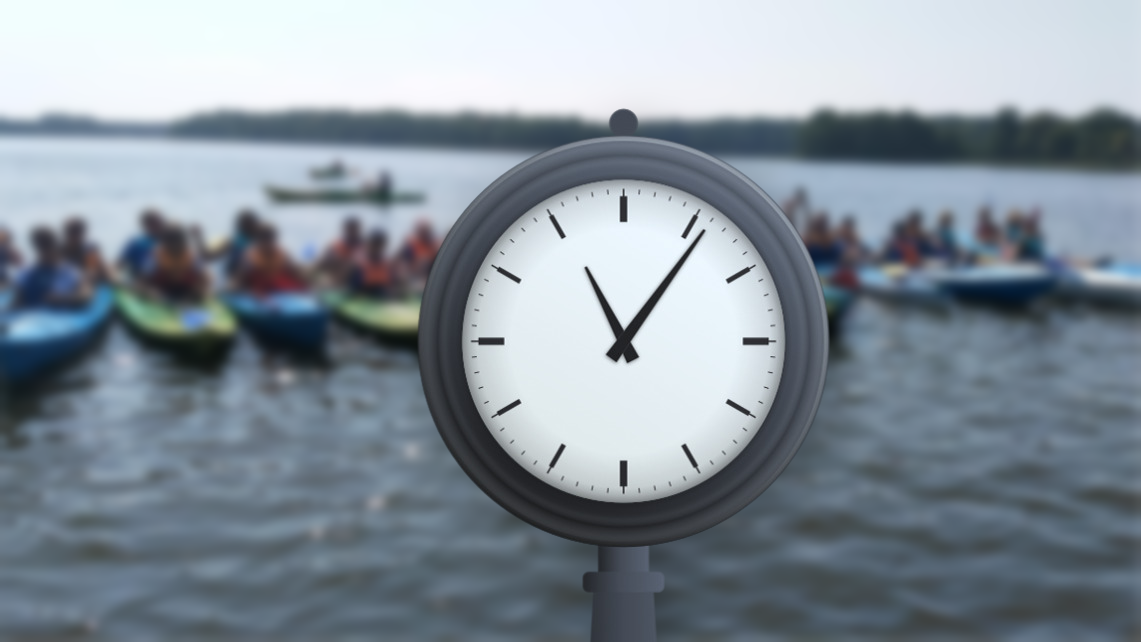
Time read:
11h06
